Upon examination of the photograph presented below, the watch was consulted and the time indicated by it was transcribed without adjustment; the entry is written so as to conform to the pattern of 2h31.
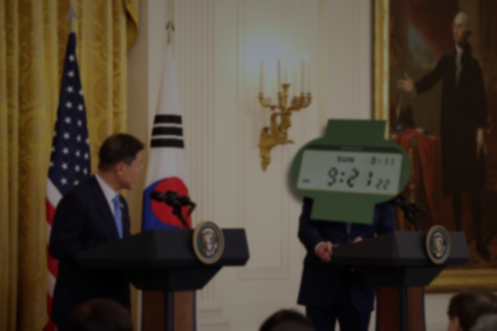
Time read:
9h21
